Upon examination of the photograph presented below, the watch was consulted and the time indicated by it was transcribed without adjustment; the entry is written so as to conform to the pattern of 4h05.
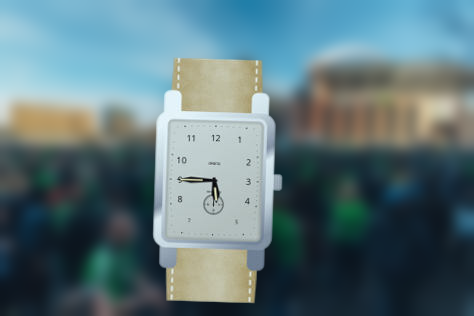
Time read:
5h45
